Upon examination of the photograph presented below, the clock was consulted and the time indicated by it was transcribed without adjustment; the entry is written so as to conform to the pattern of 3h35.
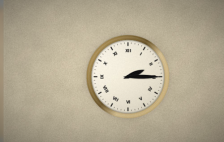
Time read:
2h15
